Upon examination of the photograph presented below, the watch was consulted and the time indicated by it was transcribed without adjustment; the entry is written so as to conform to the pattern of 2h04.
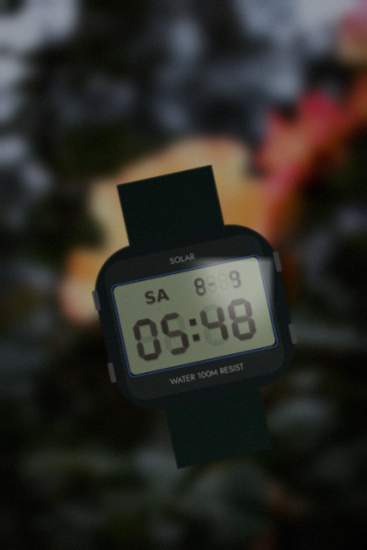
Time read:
5h48
